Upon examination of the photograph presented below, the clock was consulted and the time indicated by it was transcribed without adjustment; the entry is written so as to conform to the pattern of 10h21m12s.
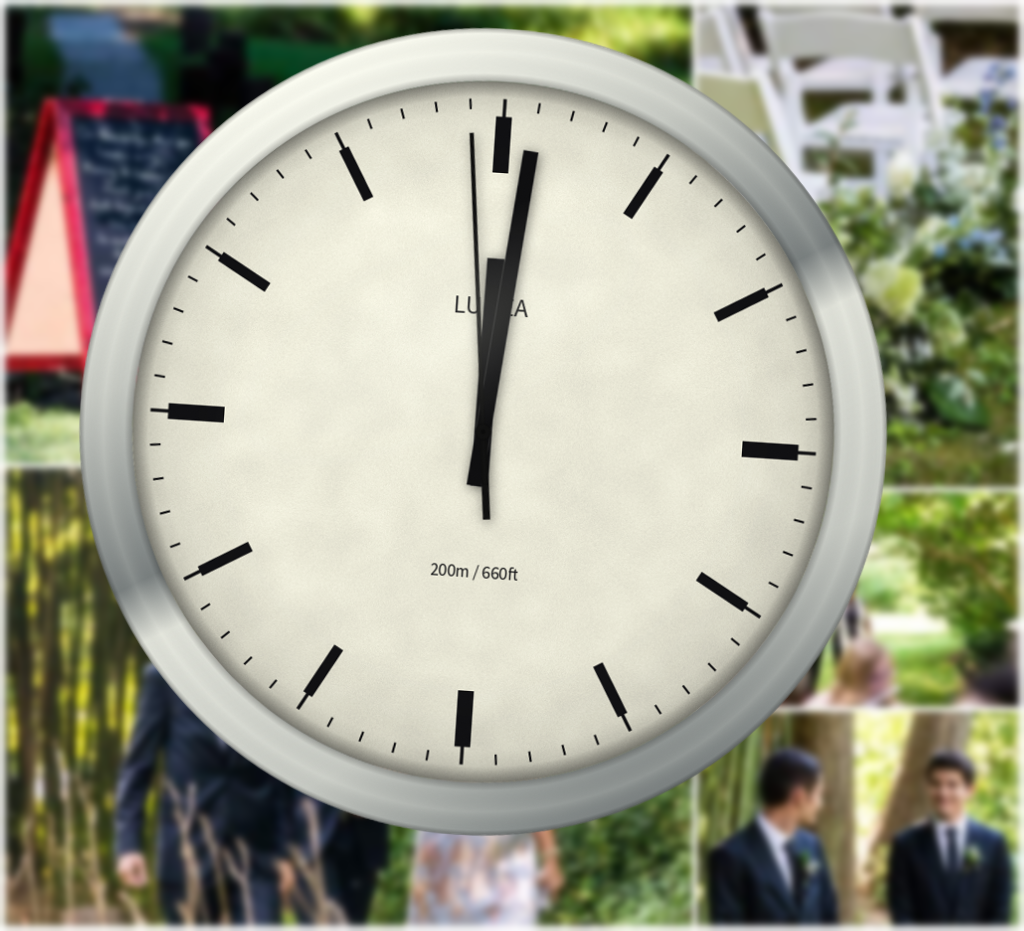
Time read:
12h00m59s
